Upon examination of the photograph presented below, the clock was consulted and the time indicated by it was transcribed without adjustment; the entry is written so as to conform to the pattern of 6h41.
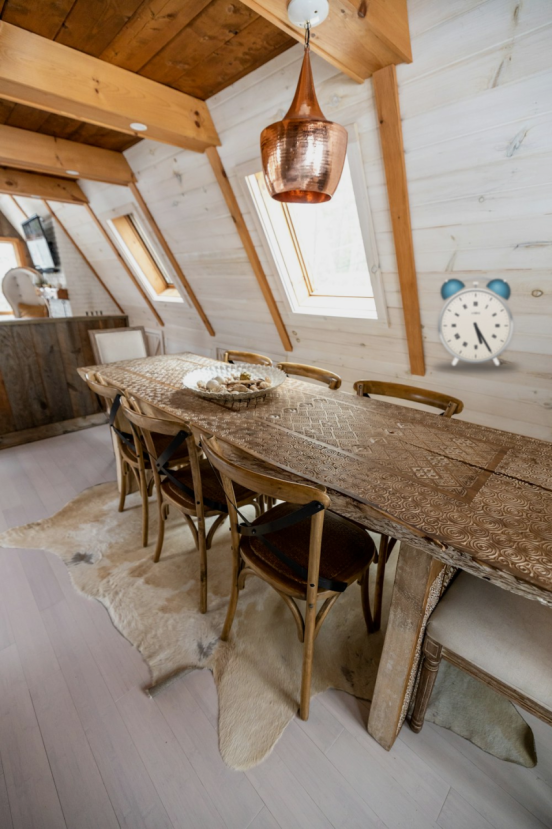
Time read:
5h25
